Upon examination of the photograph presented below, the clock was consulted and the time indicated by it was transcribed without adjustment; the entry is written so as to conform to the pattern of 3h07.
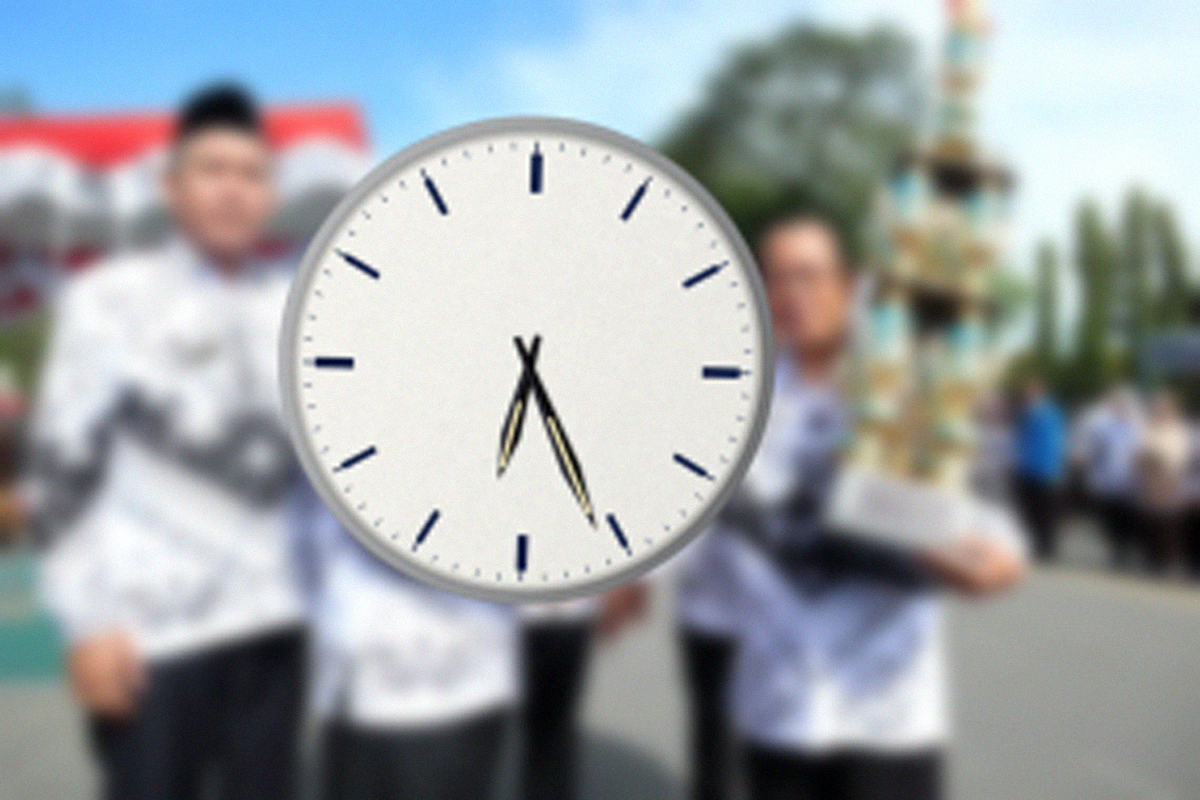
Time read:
6h26
